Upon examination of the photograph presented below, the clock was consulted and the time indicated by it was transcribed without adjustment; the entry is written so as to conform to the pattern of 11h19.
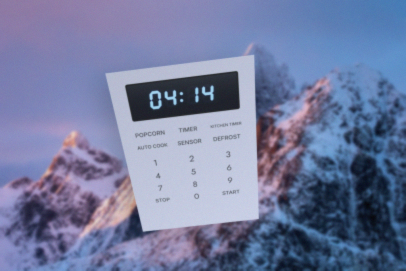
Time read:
4h14
